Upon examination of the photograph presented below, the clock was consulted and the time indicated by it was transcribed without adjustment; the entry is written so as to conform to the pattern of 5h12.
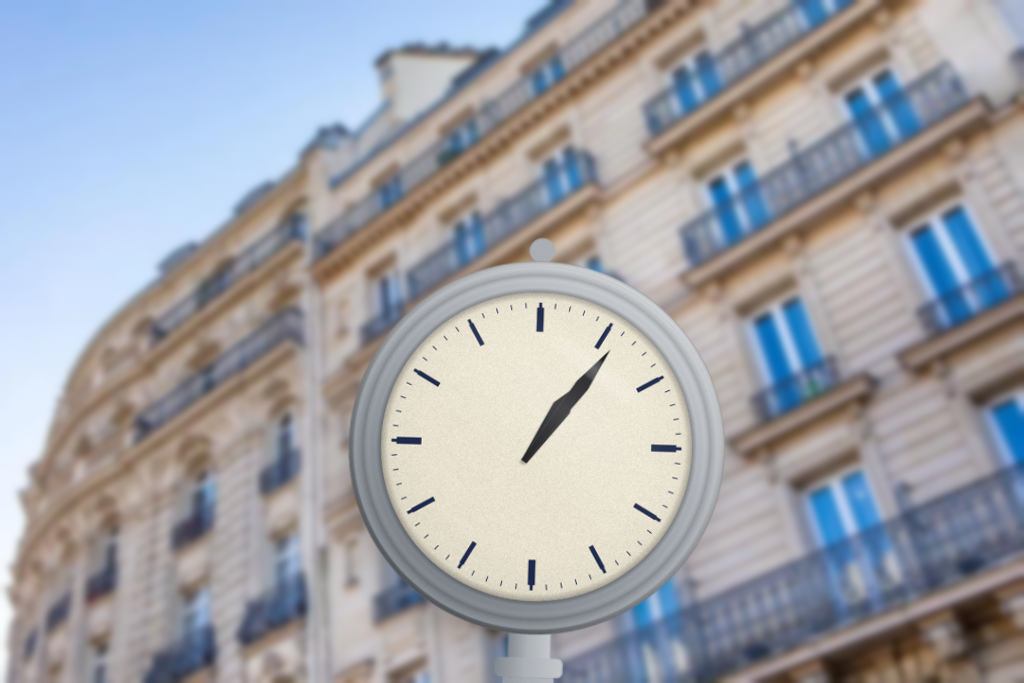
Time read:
1h06
